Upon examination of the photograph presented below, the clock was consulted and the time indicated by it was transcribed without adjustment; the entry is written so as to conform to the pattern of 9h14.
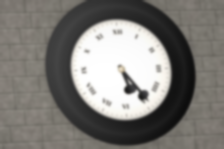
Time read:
5h24
